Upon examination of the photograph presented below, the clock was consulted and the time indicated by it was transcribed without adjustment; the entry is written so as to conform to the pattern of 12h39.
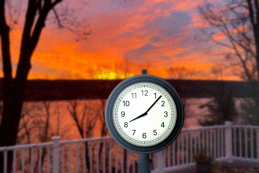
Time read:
8h07
